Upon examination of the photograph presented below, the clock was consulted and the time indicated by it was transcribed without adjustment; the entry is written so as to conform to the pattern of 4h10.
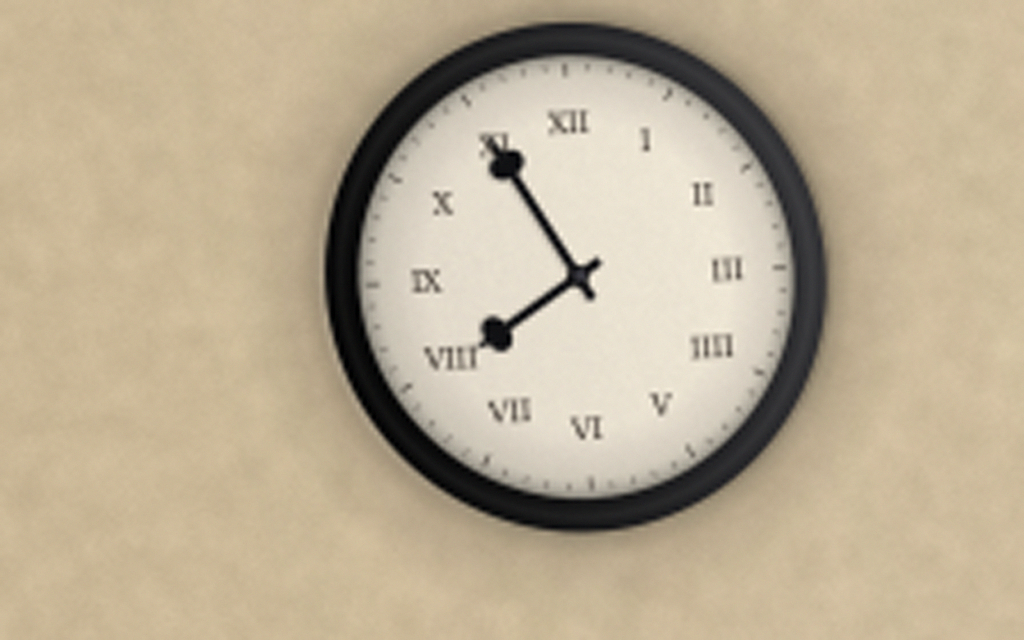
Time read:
7h55
